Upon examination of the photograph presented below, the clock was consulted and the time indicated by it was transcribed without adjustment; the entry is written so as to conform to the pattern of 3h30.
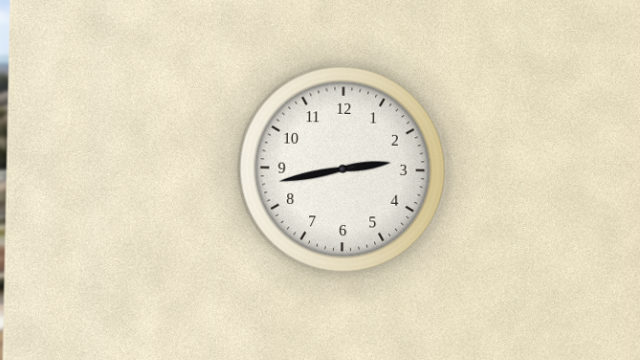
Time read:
2h43
